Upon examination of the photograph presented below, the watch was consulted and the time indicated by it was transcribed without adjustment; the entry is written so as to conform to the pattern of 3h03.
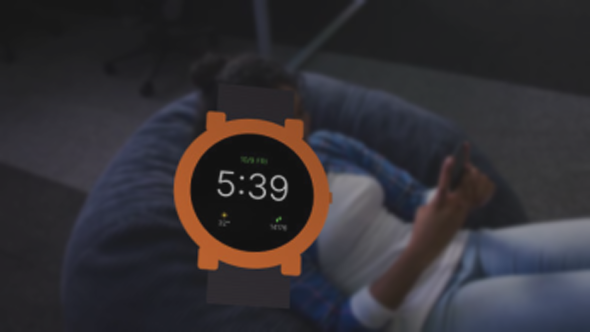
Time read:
5h39
